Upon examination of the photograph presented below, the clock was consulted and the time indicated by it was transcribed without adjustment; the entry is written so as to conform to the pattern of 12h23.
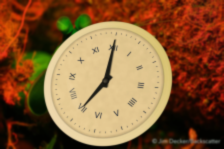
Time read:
7h00
